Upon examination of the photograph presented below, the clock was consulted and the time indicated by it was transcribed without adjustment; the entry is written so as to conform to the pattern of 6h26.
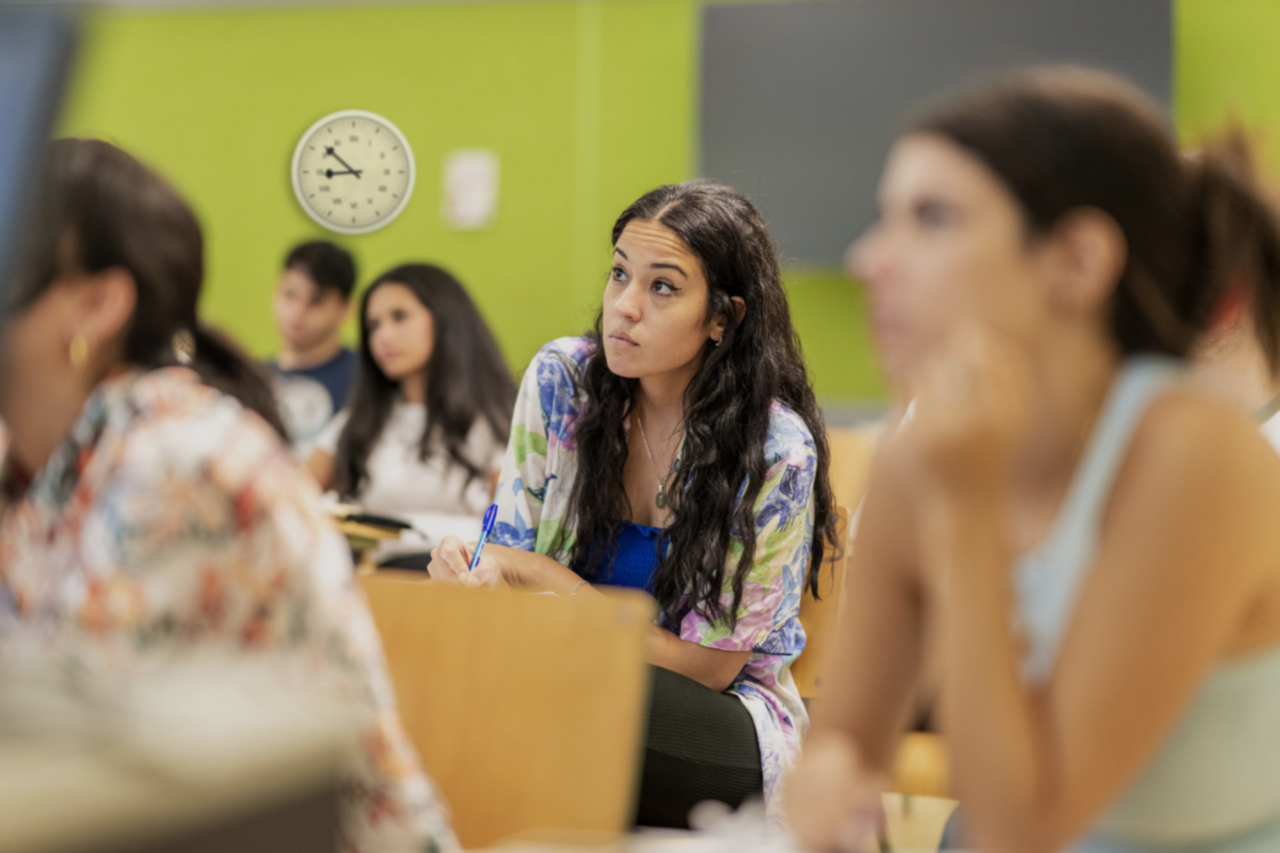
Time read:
8h52
